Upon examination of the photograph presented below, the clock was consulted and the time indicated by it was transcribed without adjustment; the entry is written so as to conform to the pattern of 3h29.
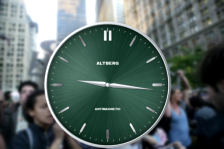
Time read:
9h16
